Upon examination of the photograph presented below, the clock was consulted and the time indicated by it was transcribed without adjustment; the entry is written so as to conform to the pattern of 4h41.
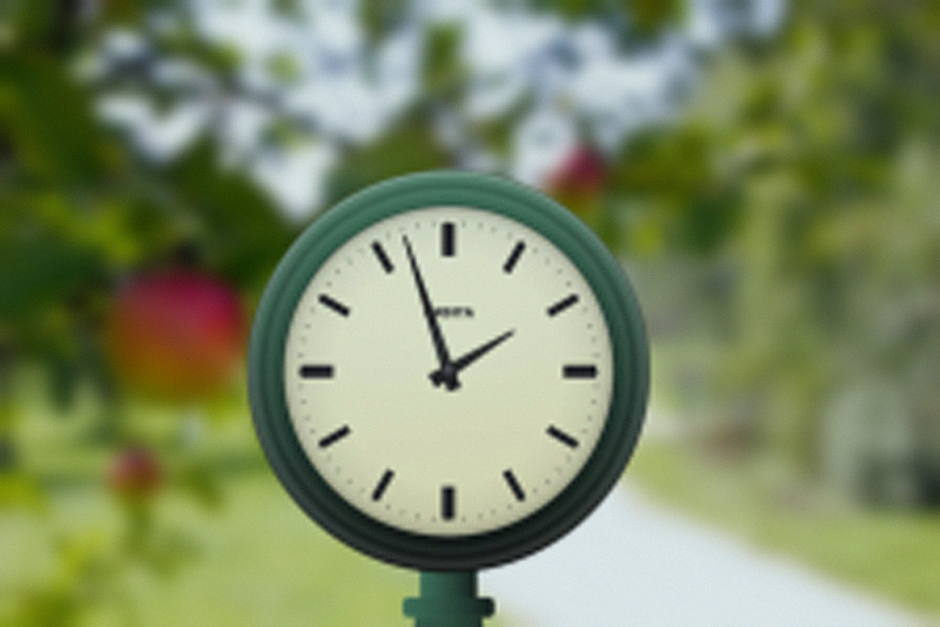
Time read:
1h57
